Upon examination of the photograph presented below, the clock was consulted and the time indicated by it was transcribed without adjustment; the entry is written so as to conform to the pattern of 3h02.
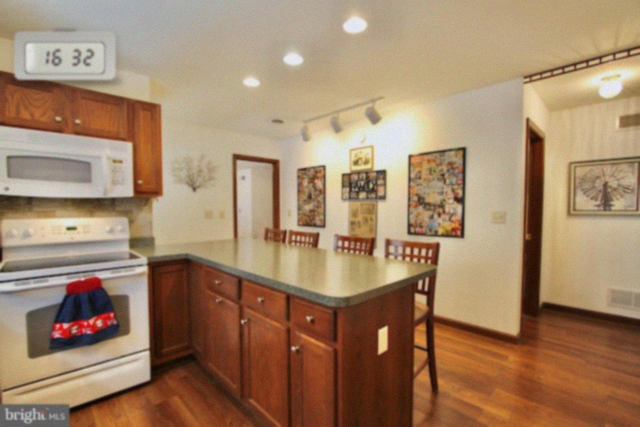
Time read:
16h32
